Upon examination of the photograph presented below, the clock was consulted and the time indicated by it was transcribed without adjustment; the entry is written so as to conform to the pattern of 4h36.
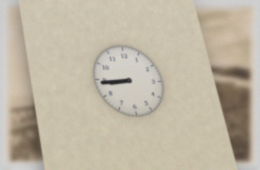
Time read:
8h44
